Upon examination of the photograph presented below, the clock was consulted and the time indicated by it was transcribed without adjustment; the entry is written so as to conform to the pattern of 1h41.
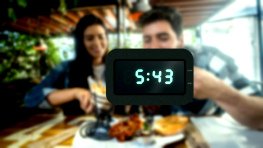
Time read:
5h43
